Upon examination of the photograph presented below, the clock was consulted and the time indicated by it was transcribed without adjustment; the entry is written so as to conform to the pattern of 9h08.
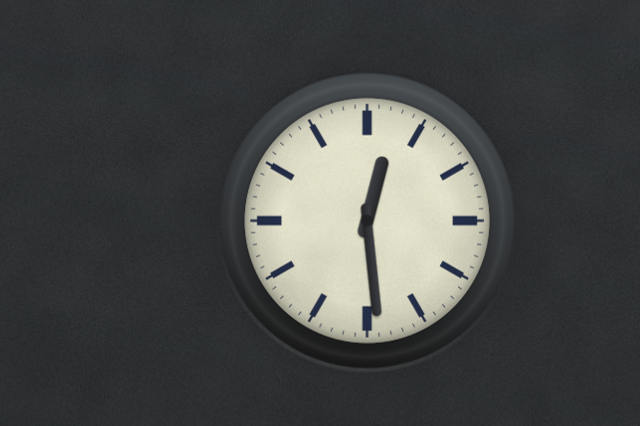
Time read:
12h29
